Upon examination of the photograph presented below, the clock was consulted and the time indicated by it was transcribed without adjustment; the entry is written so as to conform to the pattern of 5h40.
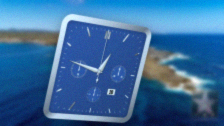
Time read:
12h47
